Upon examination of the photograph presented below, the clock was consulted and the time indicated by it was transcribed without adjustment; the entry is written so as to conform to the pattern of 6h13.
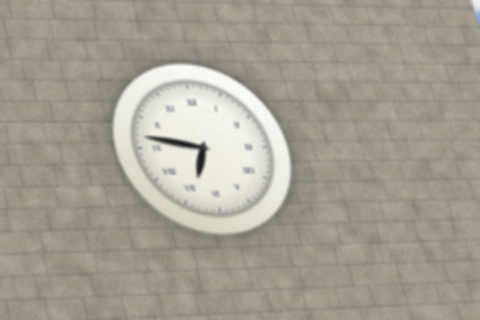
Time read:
6h47
